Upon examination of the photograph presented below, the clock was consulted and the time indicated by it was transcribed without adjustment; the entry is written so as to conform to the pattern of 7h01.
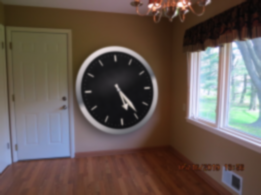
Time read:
5h24
